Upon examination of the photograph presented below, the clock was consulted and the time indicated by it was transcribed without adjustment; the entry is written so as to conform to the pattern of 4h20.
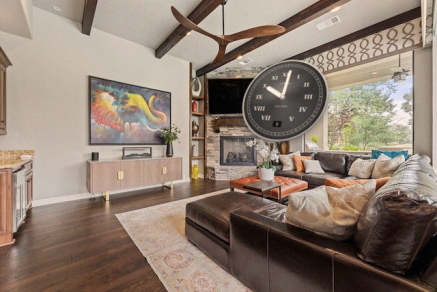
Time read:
10h01
